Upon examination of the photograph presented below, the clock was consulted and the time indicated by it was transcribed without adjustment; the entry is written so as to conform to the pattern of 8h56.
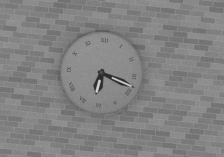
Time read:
6h18
